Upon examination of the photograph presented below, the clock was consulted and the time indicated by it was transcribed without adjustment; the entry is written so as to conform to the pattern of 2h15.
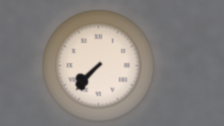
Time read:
7h37
